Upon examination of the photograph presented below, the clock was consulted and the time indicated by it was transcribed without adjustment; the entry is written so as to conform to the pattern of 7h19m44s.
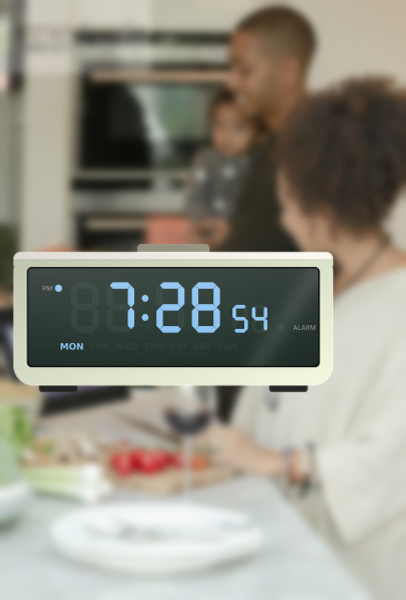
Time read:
7h28m54s
